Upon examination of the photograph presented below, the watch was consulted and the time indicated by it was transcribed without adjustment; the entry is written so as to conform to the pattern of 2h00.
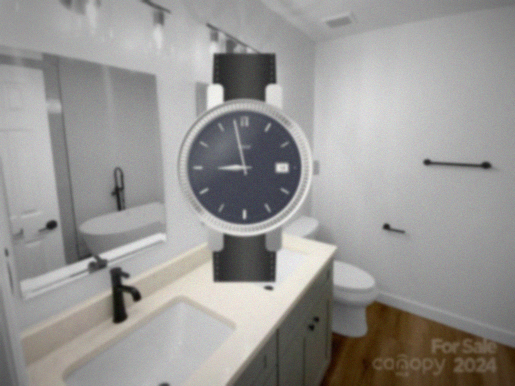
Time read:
8h58
